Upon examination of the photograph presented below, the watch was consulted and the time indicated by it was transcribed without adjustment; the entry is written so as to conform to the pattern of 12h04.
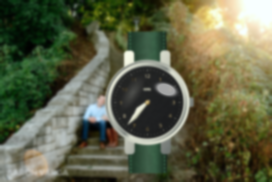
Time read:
7h37
